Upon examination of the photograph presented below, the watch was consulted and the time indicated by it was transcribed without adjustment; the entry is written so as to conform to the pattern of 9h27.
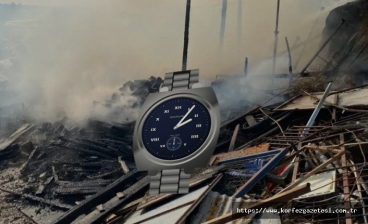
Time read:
2h06
